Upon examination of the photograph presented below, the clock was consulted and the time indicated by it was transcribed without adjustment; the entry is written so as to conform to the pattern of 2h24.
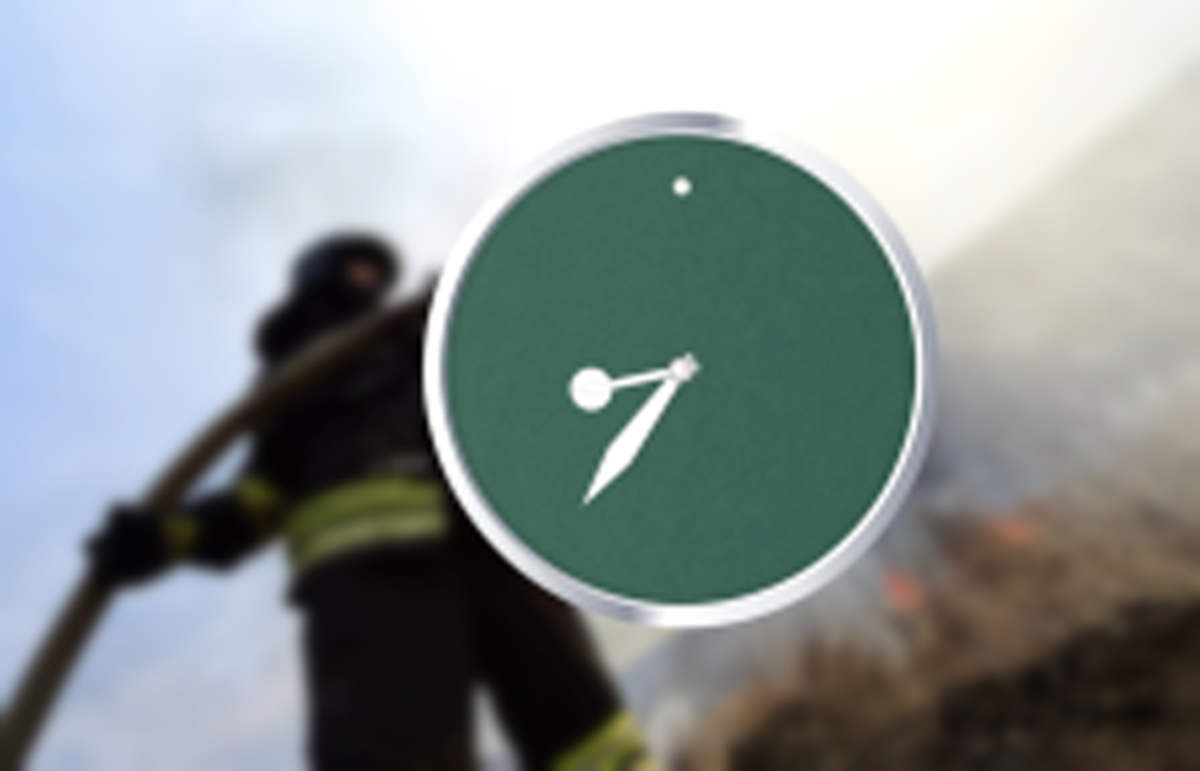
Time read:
8h36
